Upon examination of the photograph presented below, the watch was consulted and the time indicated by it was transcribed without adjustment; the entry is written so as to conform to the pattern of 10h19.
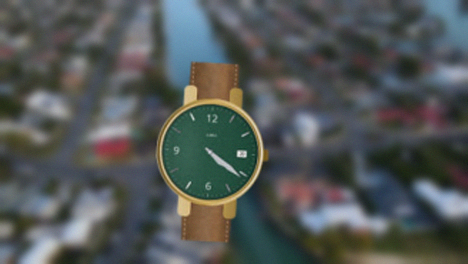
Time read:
4h21
